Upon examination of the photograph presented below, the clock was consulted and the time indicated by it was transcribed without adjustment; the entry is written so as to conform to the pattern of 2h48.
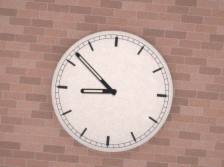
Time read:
8h52
